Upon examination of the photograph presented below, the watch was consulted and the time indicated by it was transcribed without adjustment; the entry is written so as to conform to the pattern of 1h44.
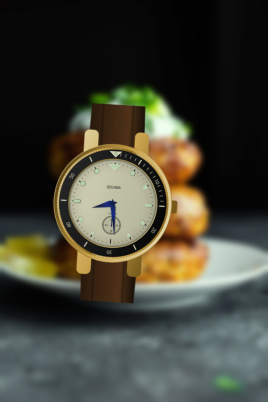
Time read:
8h29
